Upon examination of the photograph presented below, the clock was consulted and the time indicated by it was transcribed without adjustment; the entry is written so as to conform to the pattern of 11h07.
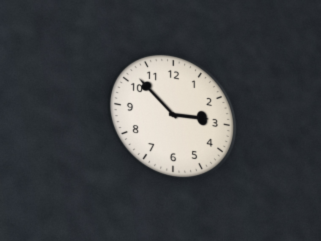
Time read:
2h52
